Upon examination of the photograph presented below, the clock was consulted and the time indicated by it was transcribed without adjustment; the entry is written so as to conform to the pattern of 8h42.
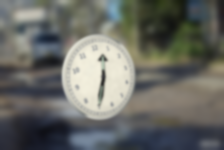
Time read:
12h35
